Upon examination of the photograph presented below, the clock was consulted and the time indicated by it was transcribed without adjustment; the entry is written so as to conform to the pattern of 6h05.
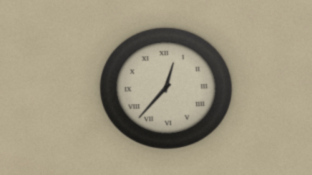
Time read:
12h37
